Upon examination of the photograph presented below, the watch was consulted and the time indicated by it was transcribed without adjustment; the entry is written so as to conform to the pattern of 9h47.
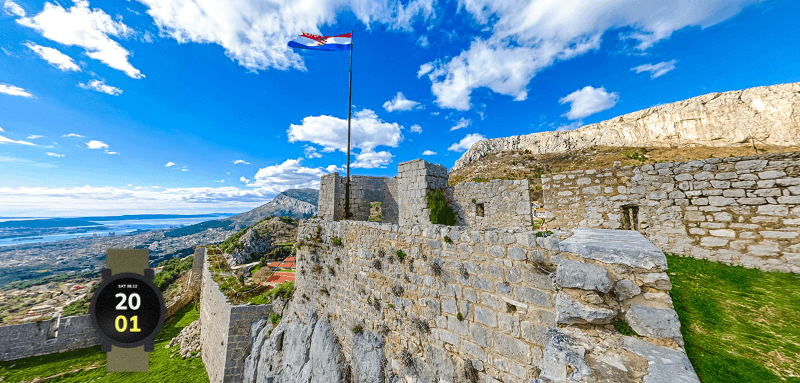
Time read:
20h01
